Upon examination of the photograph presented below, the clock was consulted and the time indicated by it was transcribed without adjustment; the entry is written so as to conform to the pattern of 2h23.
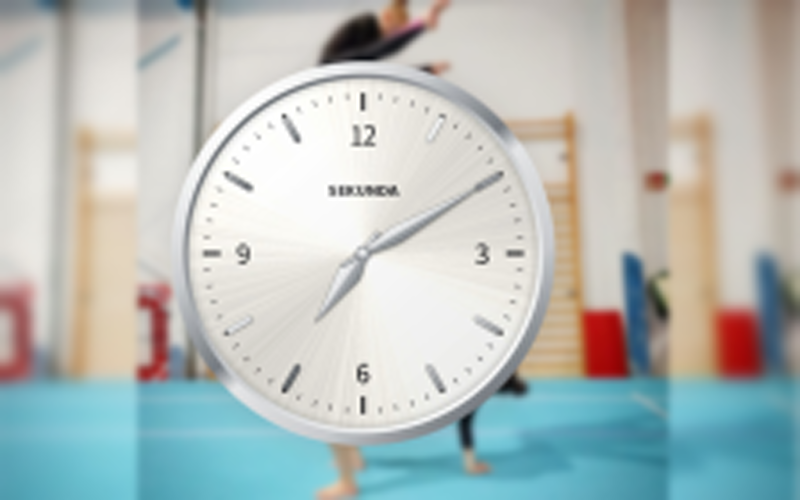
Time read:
7h10
